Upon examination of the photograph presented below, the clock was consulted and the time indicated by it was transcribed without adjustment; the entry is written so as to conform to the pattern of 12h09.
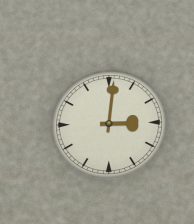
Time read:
3h01
